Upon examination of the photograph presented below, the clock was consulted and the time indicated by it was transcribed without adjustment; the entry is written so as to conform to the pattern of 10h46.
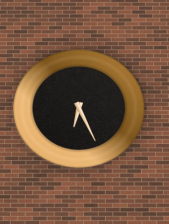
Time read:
6h26
